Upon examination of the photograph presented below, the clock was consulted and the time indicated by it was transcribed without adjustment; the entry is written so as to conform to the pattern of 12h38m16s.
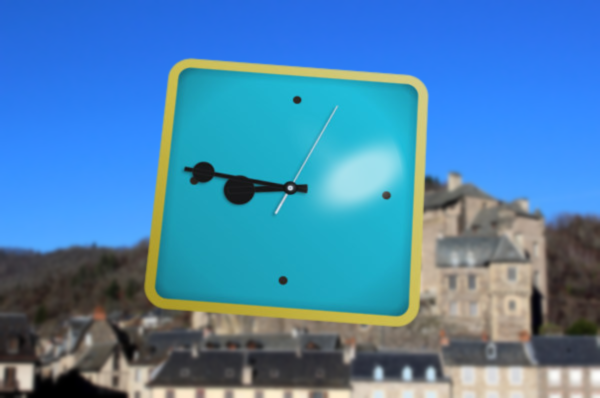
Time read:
8h46m04s
